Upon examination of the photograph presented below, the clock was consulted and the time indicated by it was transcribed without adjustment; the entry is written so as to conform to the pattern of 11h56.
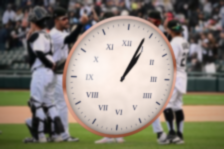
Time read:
1h04
